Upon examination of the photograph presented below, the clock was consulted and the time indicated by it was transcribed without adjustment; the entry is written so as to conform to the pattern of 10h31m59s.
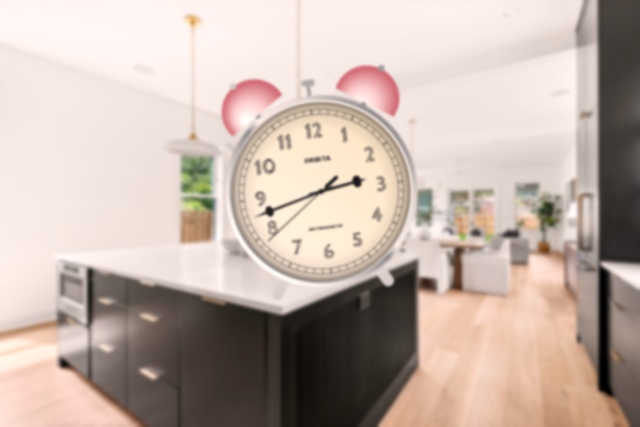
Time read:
2h42m39s
